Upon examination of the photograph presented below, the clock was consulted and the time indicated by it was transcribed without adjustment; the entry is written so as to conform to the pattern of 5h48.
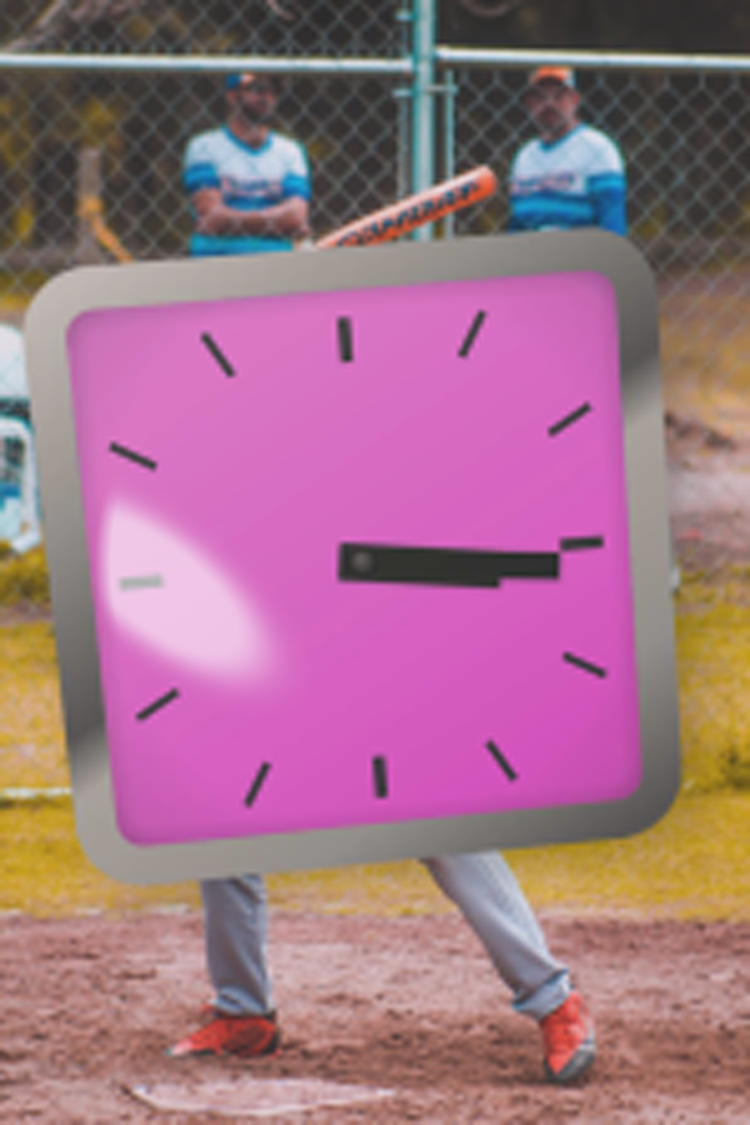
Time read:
3h16
